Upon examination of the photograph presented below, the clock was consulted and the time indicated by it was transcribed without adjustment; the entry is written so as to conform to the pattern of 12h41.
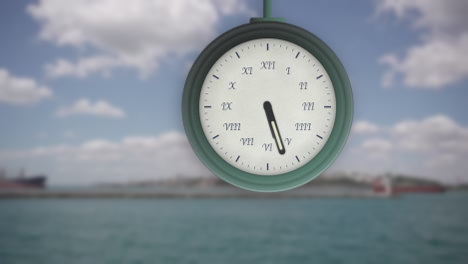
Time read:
5h27
